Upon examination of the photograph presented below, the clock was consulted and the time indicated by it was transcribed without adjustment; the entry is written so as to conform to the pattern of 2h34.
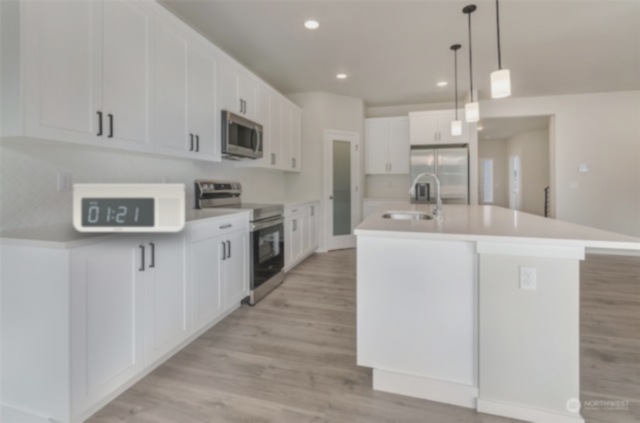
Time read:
1h21
